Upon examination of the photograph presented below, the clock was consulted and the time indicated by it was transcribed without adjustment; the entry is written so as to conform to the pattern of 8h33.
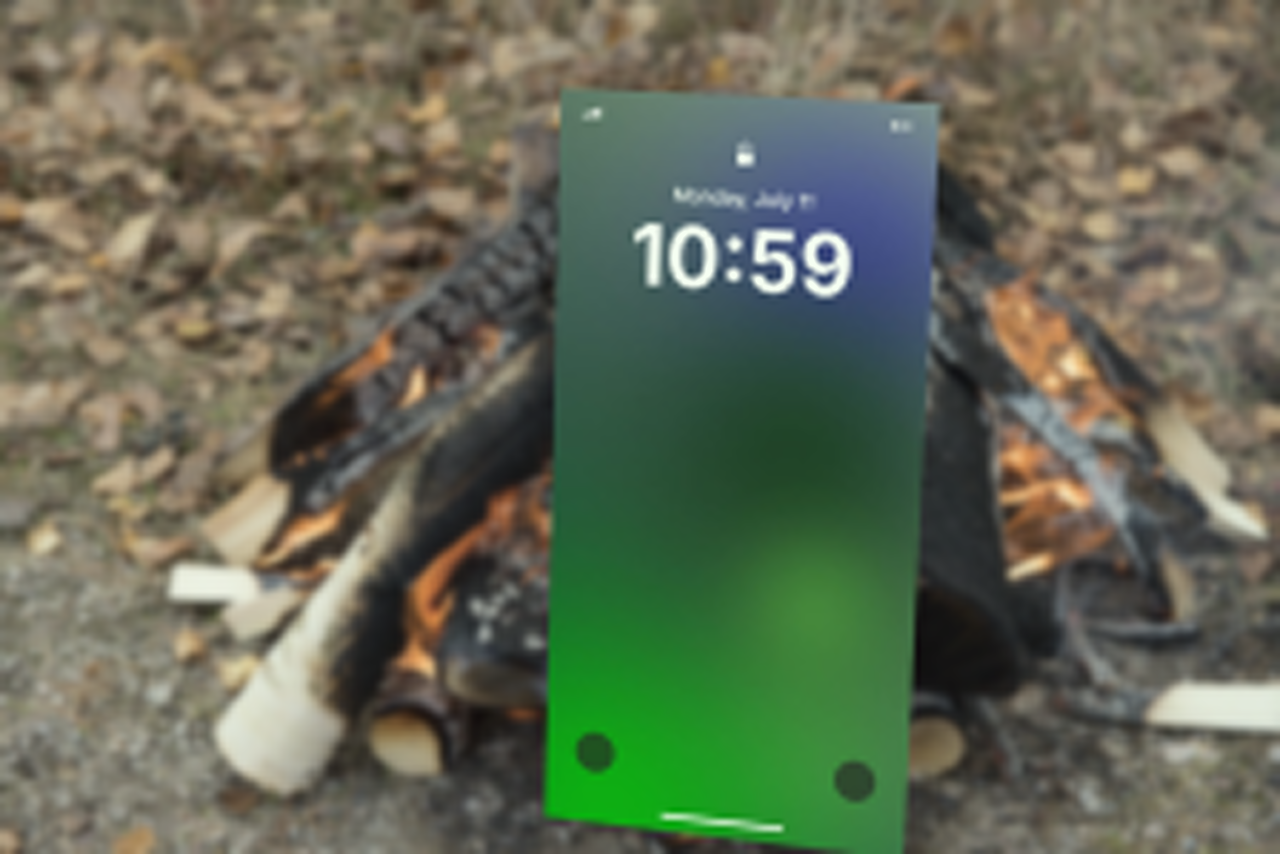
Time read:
10h59
